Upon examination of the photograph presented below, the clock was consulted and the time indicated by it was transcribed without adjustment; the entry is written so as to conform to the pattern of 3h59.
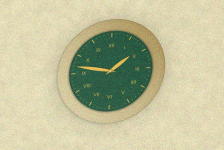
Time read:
1h47
